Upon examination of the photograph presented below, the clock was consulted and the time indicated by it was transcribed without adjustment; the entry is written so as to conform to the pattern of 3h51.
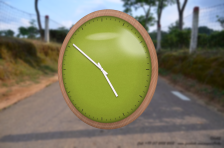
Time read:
4h51
